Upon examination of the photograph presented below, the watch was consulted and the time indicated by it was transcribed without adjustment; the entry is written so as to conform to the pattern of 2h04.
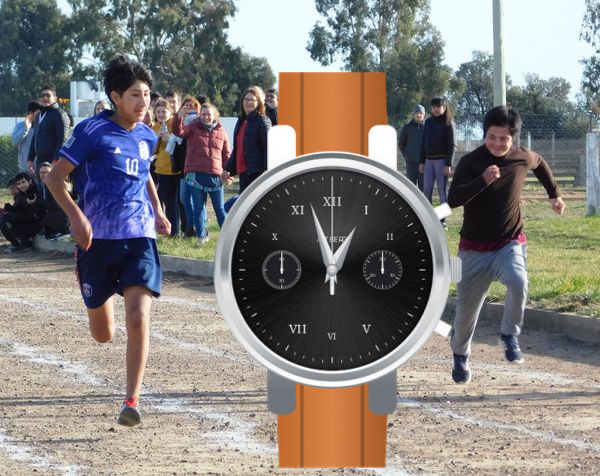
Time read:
12h57
